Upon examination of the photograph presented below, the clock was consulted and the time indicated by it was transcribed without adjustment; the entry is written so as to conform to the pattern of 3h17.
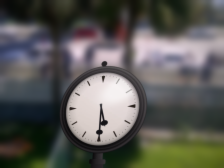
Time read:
5h30
